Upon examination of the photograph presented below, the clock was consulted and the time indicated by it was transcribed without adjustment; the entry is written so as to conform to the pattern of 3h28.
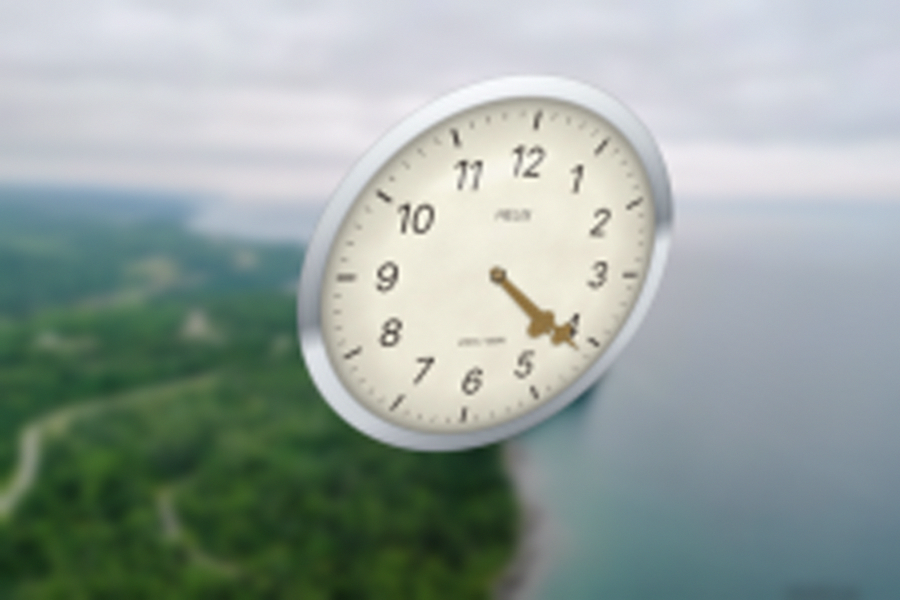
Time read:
4h21
